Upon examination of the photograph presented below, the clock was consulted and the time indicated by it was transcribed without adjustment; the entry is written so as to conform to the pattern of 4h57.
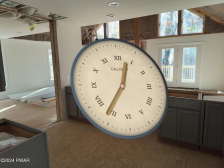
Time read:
12h36
